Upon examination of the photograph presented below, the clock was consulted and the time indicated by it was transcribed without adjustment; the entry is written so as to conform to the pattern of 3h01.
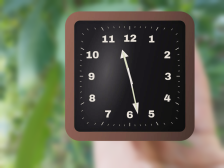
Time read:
11h28
